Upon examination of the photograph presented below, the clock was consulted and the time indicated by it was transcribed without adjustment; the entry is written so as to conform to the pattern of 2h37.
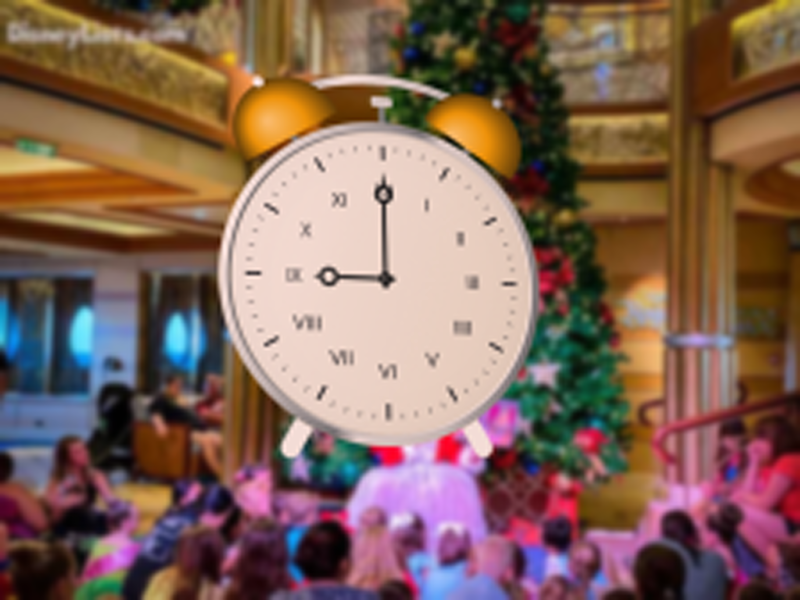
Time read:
9h00
